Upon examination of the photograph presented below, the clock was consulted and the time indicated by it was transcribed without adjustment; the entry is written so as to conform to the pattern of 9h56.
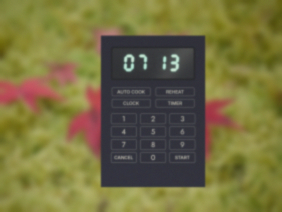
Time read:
7h13
